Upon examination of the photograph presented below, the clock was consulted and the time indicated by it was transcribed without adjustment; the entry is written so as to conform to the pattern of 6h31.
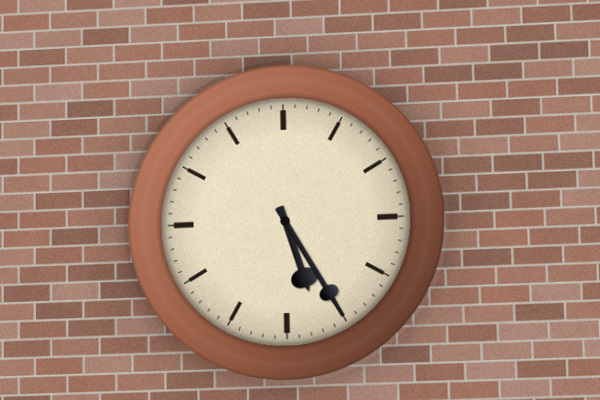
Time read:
5h25
